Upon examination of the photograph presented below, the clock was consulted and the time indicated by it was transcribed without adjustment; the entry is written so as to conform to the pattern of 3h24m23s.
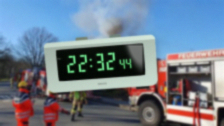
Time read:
22h32m44s
